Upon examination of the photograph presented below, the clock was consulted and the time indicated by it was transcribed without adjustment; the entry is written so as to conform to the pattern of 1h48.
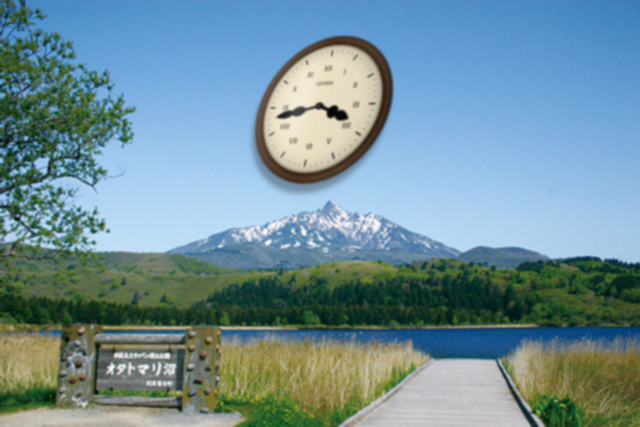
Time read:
3h43
